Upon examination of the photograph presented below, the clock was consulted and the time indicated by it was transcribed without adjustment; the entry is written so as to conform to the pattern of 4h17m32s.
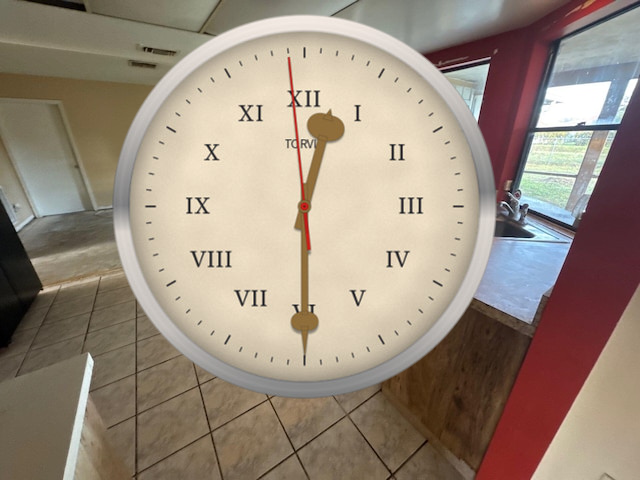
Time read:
12h29m59s
